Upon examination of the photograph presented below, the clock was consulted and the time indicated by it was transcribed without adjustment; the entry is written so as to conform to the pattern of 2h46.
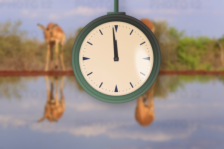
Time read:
11h59
